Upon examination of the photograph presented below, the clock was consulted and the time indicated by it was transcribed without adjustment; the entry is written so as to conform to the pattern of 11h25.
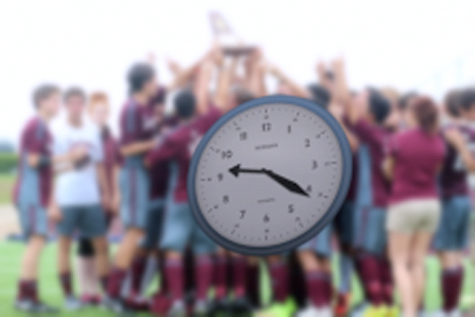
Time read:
9h21
